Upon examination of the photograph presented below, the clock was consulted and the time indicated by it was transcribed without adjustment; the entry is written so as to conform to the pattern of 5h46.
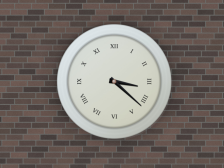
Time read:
3h22
